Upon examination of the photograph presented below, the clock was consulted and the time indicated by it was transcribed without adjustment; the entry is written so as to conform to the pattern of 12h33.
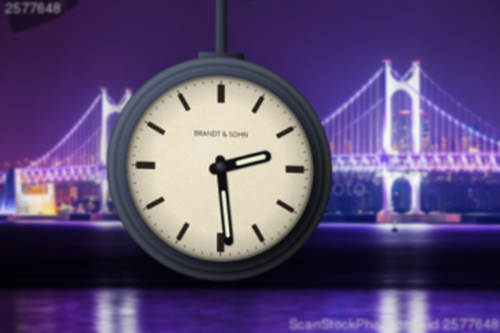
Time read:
2h29
